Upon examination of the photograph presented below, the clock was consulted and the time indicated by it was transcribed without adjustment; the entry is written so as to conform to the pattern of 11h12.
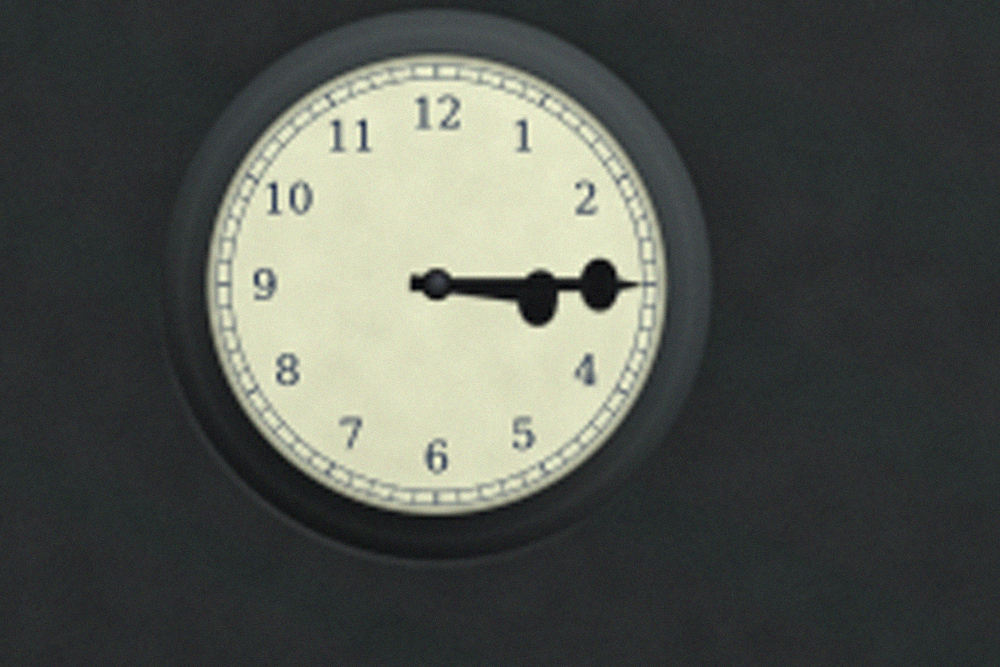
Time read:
3h15
